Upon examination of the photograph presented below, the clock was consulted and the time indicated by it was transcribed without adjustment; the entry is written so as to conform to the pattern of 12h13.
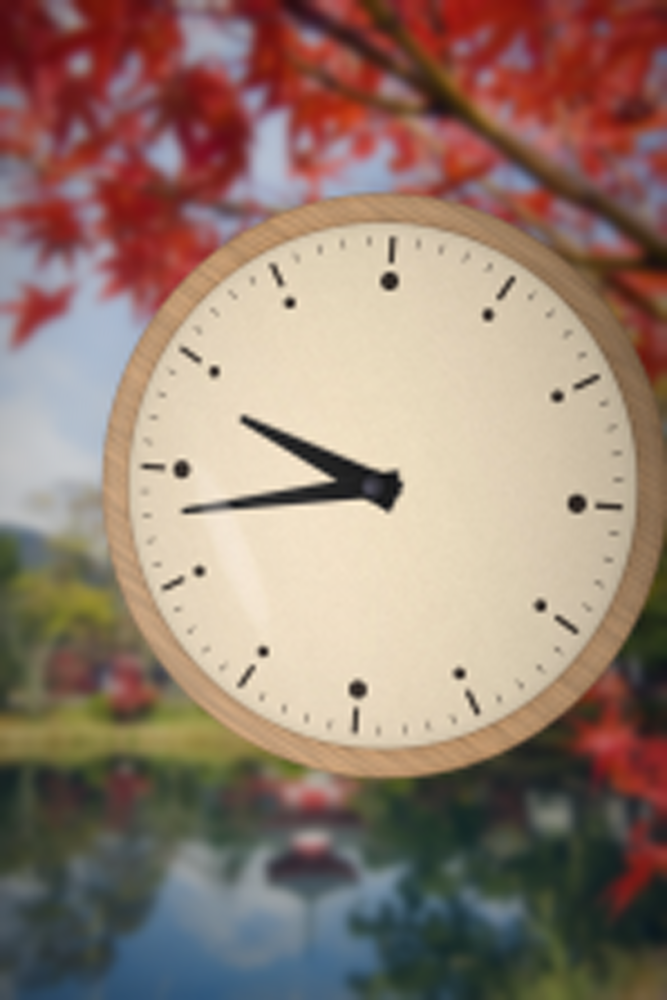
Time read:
9h43
